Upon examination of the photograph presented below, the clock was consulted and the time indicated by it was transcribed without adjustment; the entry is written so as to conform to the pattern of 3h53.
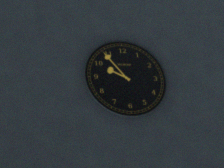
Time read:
9h54
